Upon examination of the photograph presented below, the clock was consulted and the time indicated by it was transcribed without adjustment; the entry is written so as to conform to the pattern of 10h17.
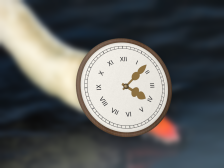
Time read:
4h08
